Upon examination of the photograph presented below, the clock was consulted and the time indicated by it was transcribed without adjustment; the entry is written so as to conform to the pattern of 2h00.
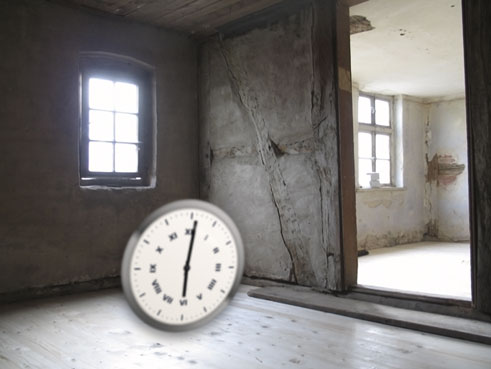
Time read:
6h01
